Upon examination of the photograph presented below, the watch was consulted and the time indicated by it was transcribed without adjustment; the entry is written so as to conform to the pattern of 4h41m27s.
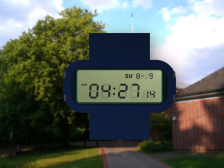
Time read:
4h27m14s
